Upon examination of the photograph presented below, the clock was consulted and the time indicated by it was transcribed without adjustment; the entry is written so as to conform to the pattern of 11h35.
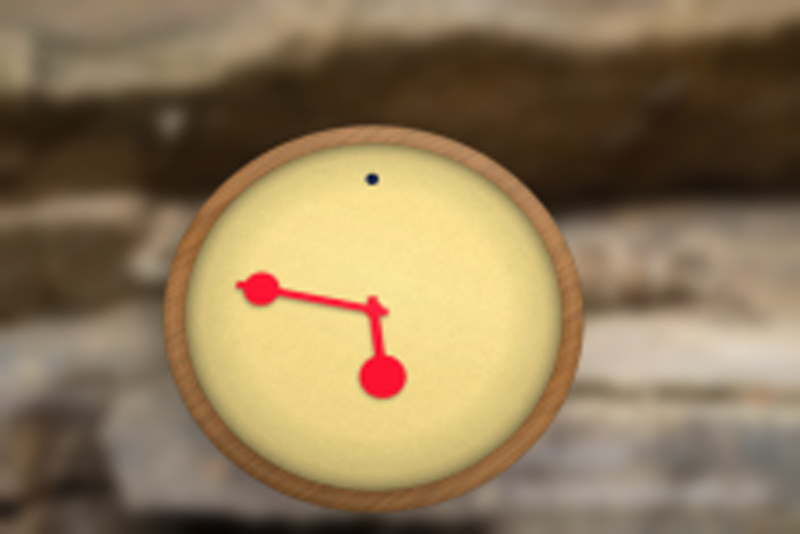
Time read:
5h47
